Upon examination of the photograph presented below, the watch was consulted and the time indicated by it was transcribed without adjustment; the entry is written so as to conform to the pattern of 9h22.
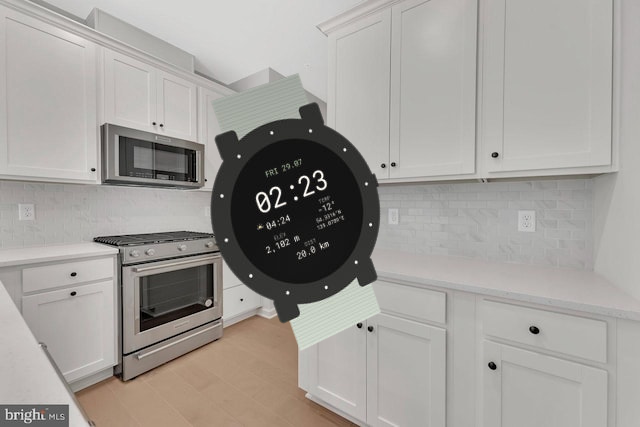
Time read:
2h23
